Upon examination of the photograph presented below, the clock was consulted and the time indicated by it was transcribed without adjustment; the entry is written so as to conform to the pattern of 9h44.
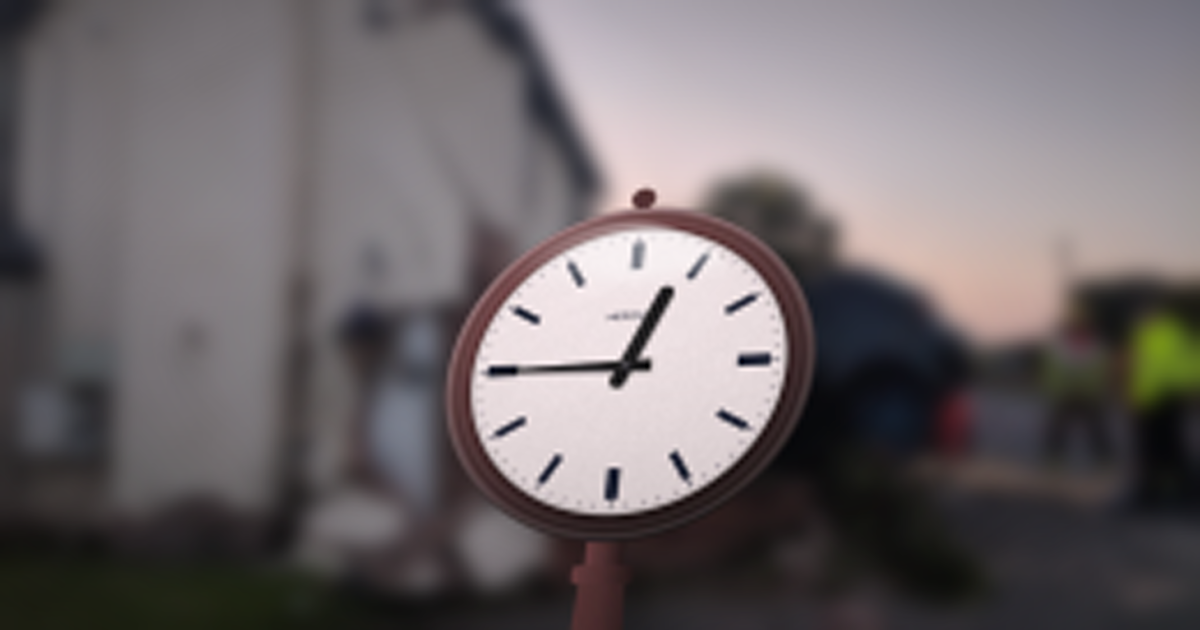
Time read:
12h45
